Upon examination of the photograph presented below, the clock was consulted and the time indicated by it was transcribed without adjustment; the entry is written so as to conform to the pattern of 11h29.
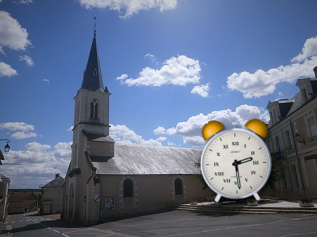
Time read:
2h29
